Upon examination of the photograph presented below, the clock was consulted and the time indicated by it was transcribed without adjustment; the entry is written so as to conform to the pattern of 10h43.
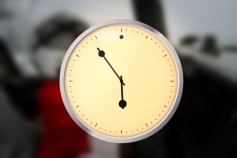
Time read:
5h54
